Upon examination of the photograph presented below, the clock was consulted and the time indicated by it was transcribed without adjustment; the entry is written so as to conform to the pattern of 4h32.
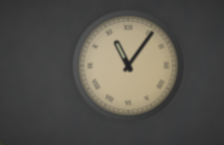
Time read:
11h06
